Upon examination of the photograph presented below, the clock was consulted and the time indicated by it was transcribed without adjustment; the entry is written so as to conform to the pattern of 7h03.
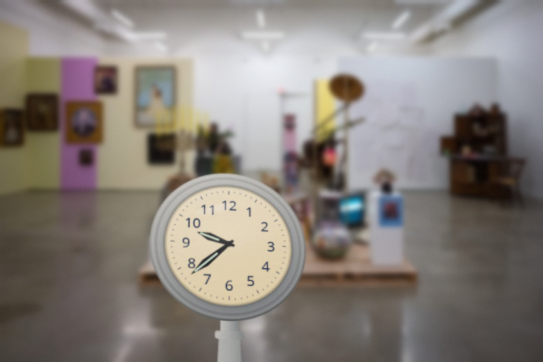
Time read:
9h38
